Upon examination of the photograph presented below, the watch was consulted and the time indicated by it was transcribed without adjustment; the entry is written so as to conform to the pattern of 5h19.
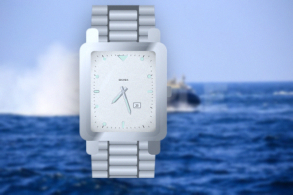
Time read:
7h27
